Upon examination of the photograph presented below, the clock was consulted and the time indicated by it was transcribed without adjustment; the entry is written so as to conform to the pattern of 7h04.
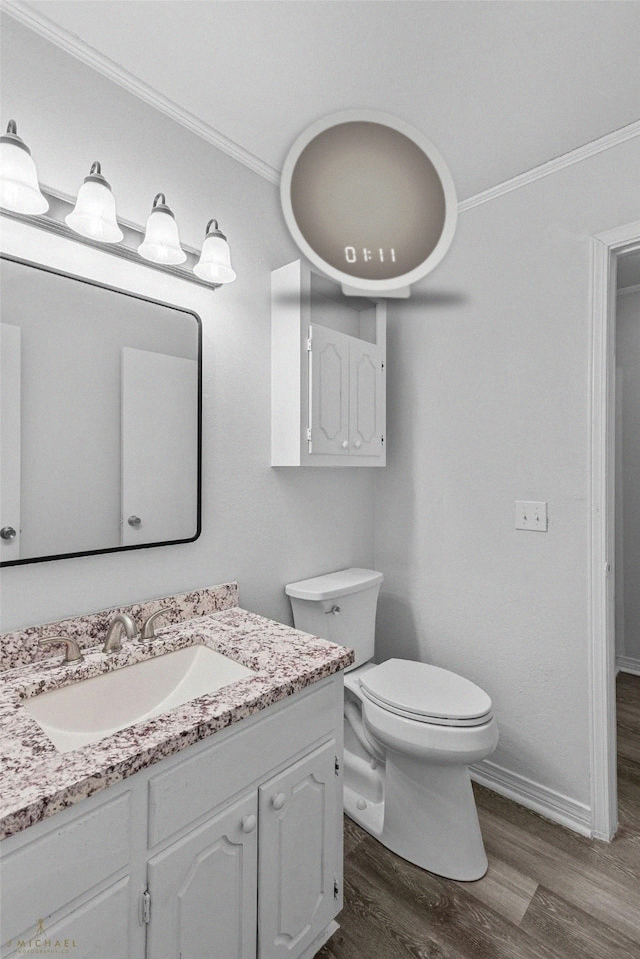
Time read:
1h11
